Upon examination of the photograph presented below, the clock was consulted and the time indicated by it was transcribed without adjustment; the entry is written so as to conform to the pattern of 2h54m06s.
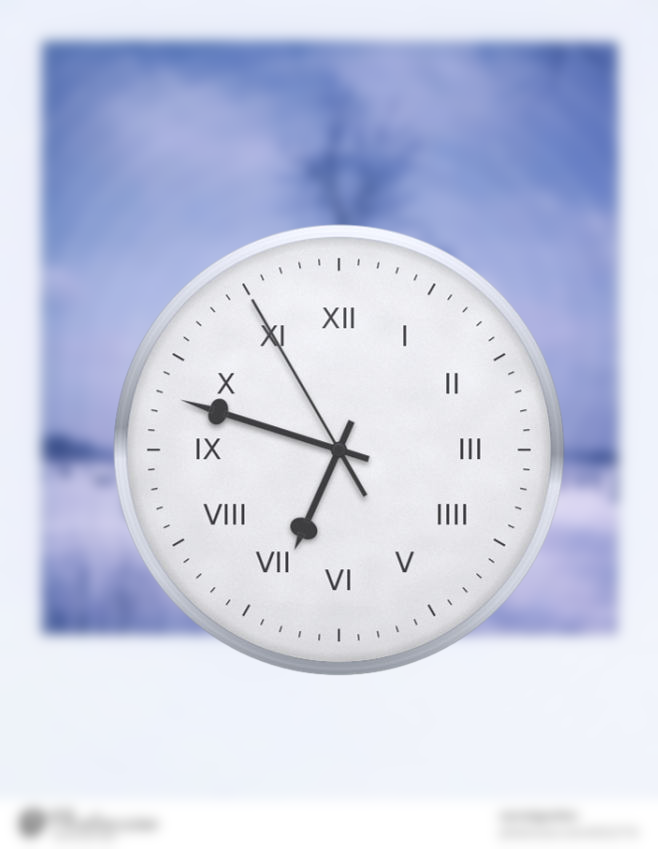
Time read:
6h47m55s
